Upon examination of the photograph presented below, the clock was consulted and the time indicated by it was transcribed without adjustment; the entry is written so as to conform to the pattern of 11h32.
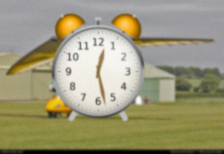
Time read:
12h28
